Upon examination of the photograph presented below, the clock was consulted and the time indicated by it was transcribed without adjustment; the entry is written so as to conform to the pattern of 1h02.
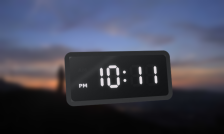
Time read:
10h11
